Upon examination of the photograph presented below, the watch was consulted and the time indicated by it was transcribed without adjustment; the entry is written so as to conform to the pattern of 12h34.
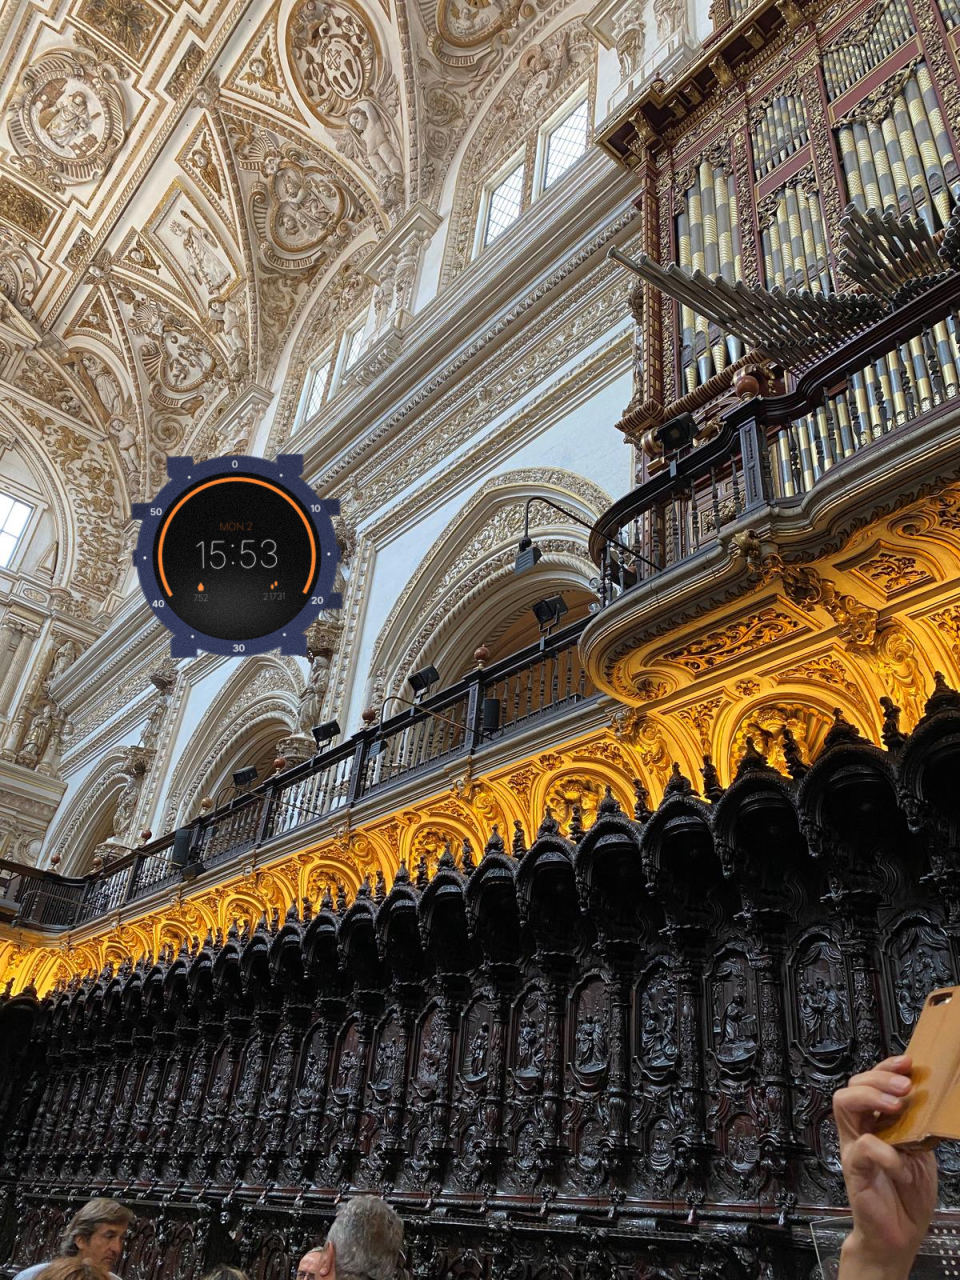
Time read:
15h53
